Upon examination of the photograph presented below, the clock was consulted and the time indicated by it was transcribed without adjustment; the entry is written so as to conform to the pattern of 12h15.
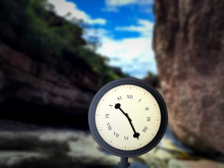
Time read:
10h25
